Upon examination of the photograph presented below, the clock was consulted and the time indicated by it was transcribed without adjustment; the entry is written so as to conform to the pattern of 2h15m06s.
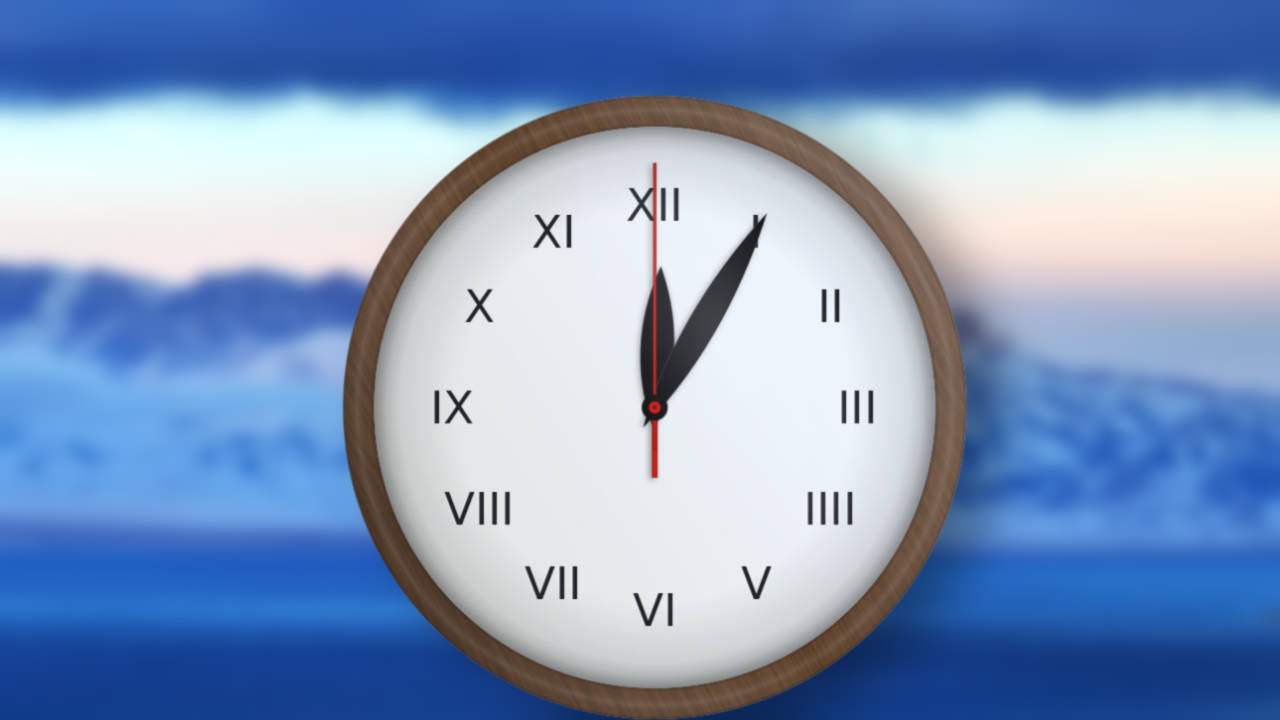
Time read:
12h05m00s
